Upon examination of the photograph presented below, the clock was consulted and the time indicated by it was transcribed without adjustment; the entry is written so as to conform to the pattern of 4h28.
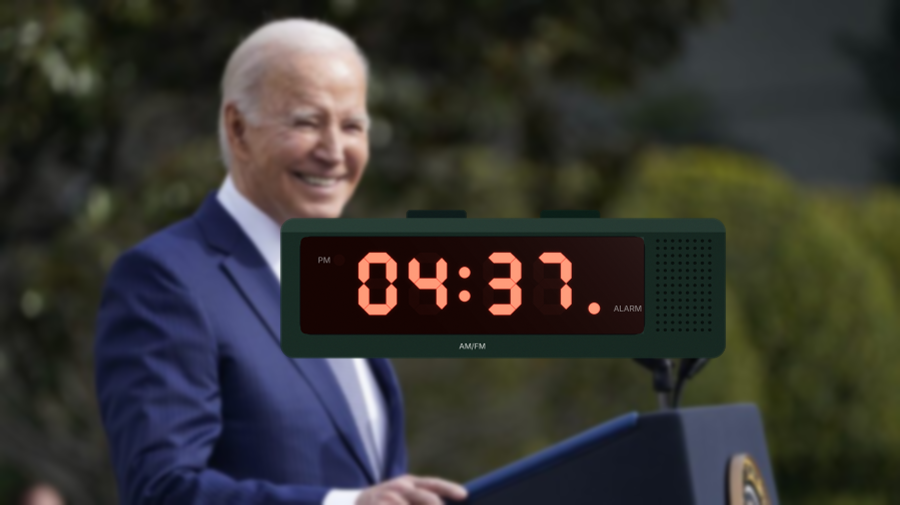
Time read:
4h37
